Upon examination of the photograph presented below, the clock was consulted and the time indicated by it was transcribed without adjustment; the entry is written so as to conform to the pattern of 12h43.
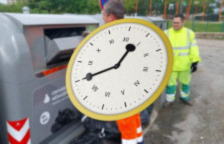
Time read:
12h40
